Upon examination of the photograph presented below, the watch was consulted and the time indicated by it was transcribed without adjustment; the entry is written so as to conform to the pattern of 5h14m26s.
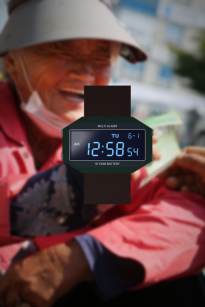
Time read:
12h58m54s
